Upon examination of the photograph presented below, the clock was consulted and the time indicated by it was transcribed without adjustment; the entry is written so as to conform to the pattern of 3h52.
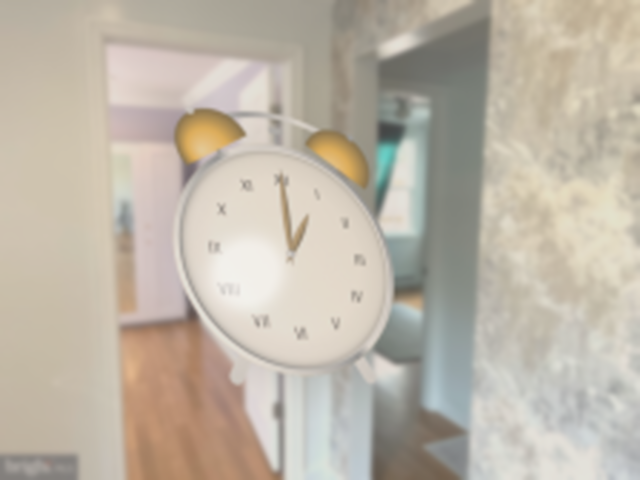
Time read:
1h00
